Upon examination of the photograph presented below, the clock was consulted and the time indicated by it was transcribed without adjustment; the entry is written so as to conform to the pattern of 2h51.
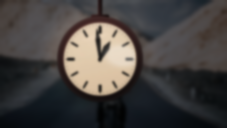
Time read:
12h59
